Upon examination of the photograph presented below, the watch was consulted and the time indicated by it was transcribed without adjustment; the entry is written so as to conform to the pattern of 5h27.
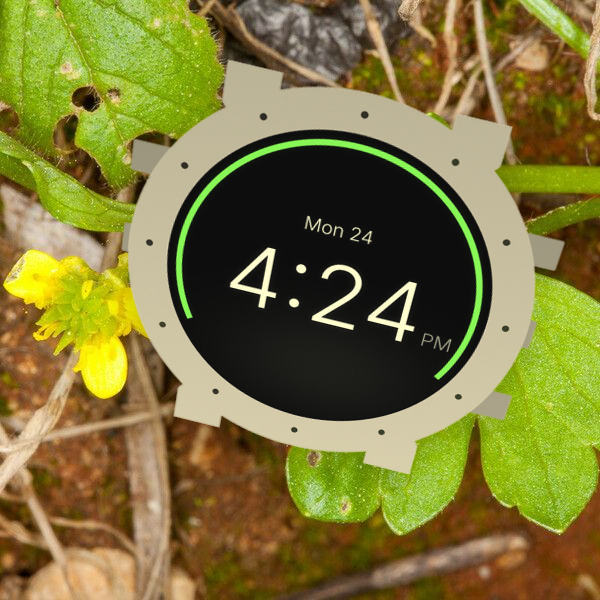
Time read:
4h24
